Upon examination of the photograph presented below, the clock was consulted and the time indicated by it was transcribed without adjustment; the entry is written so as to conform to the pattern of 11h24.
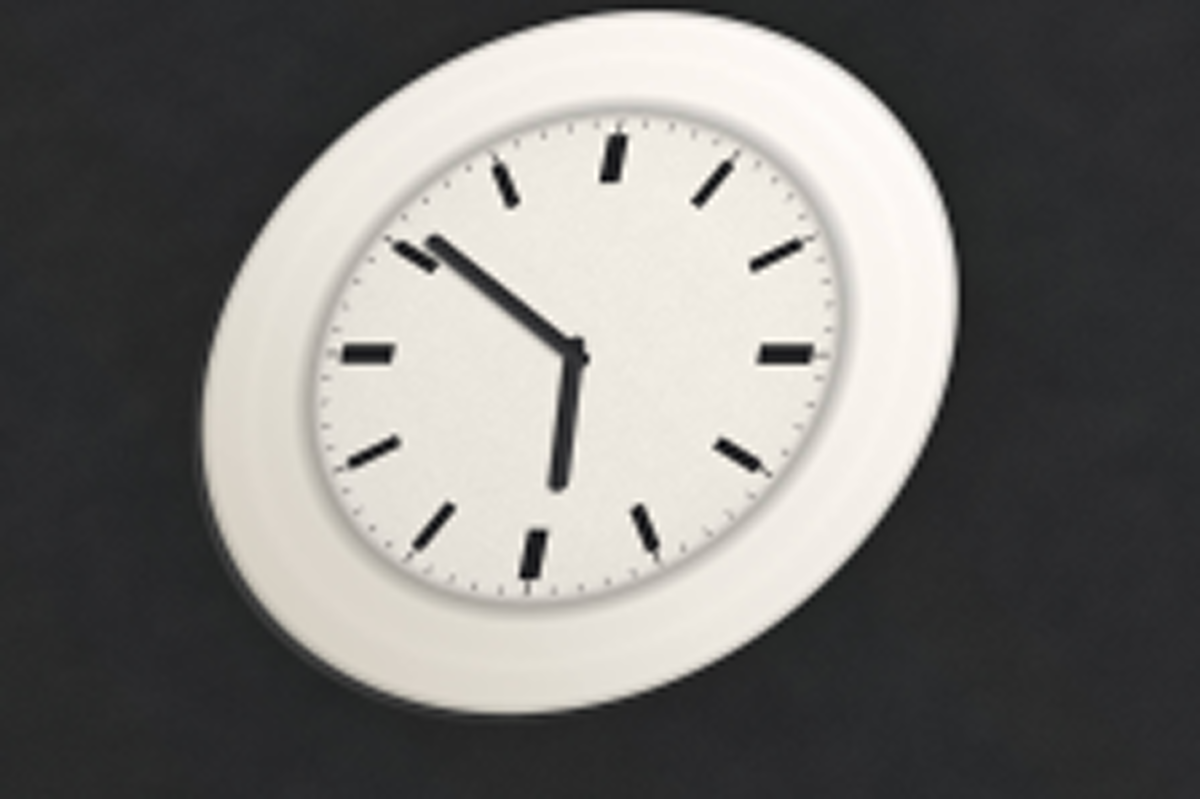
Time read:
5h51
